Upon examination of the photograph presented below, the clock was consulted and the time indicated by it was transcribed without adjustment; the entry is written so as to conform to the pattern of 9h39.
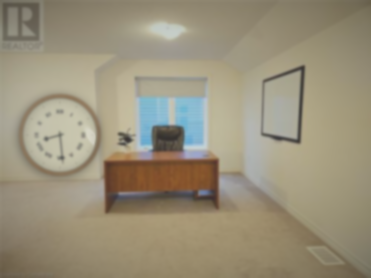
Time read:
8h29
